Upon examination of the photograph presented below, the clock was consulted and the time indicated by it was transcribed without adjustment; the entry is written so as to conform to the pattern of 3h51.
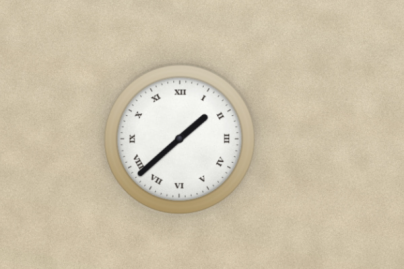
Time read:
1h38
